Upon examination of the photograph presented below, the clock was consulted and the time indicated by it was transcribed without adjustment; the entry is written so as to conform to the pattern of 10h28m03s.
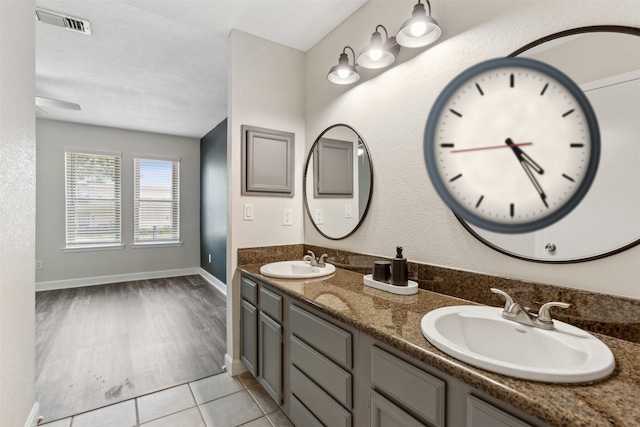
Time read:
4h24m44s
